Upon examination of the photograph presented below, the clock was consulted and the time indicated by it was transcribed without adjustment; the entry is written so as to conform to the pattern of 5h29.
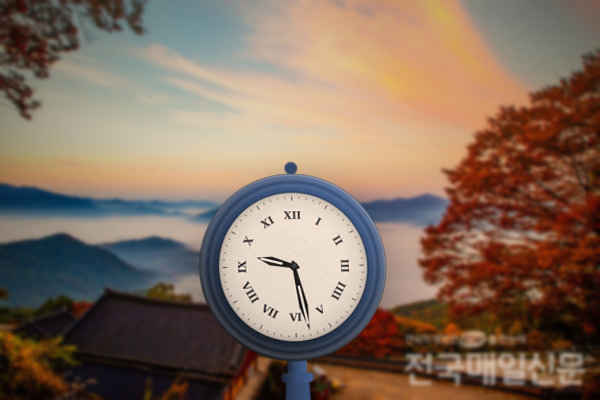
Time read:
9h28
